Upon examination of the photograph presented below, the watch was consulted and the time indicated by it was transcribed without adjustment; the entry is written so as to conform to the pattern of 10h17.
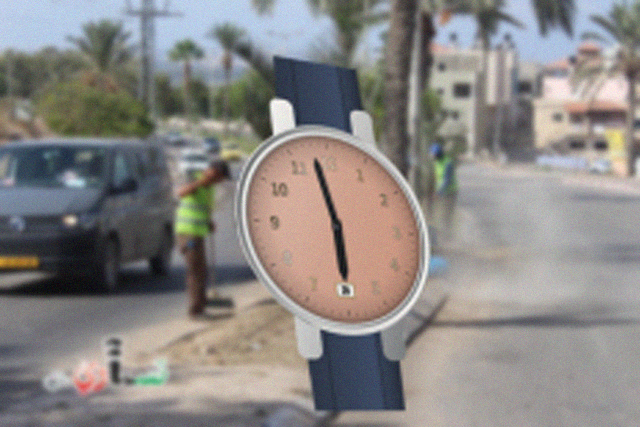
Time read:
5h58
